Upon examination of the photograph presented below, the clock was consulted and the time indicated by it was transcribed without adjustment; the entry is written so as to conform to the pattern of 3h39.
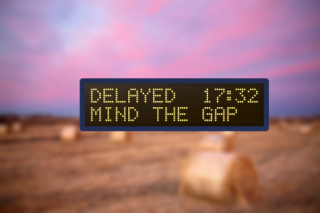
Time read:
17h32
